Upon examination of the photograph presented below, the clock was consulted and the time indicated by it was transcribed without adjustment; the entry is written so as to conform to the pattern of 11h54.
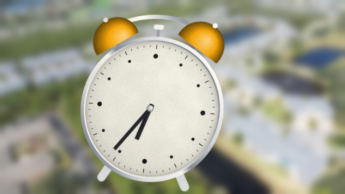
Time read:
6h36
